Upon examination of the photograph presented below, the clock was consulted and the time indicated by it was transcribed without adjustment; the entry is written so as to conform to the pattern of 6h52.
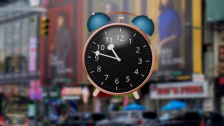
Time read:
10h47
